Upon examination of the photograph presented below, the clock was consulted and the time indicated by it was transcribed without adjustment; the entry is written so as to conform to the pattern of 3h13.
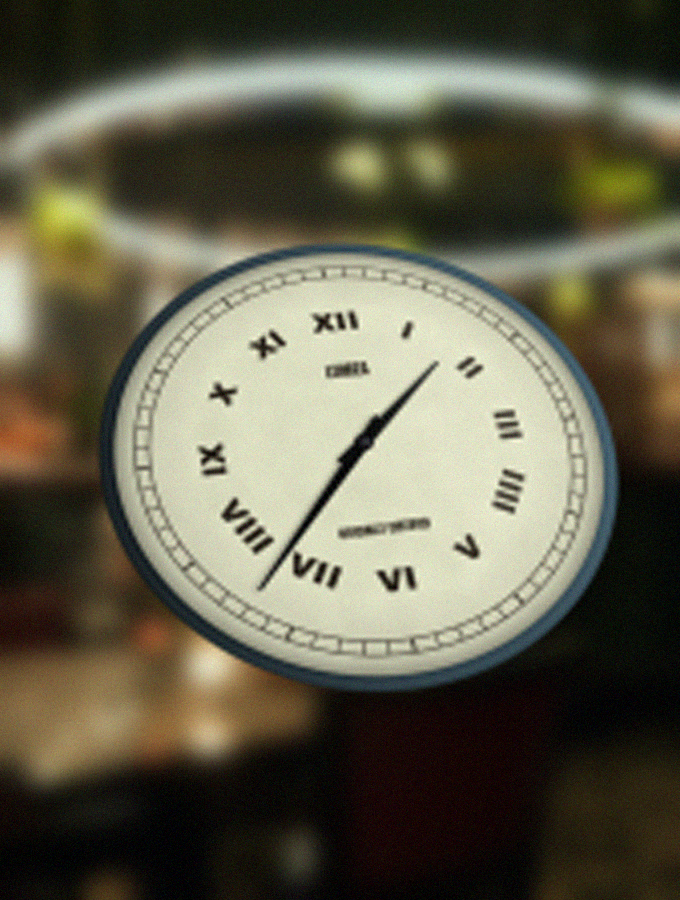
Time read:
1h37
